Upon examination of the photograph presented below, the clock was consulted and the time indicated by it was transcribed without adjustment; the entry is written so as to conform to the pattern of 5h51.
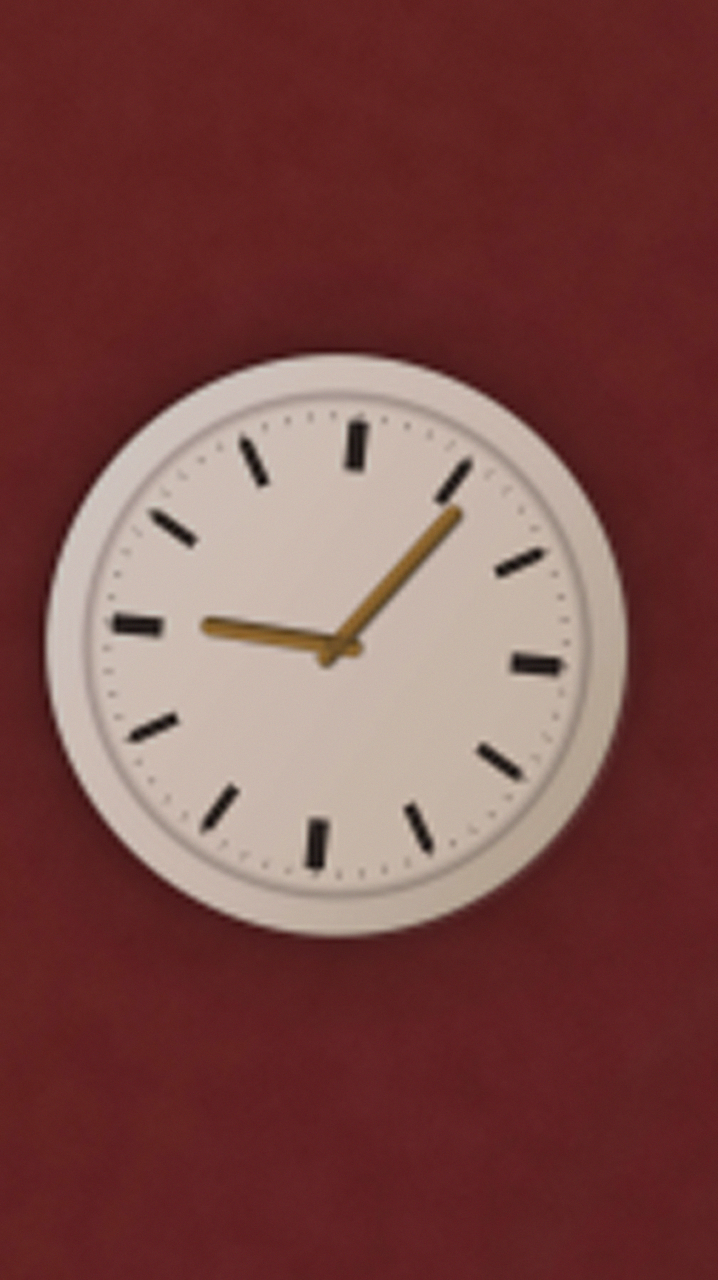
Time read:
9h06
